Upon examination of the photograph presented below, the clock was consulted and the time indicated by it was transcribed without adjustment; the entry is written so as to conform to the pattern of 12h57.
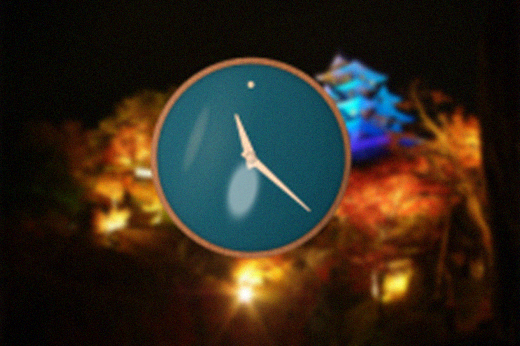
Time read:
11h22
